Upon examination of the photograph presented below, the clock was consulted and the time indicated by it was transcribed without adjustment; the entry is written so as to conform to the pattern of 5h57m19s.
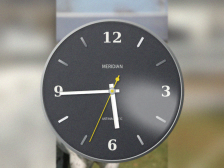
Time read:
5h44m34s
